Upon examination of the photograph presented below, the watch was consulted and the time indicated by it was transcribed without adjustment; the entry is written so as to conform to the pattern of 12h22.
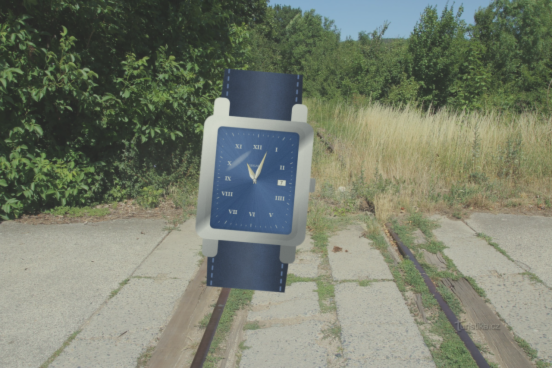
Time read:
11h03
